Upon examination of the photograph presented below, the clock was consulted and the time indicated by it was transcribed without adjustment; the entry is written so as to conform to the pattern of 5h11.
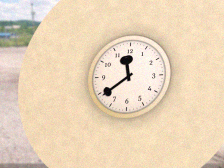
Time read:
11h39
